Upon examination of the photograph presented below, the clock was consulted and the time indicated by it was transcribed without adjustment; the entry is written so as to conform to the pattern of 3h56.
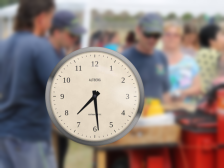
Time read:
7h29
